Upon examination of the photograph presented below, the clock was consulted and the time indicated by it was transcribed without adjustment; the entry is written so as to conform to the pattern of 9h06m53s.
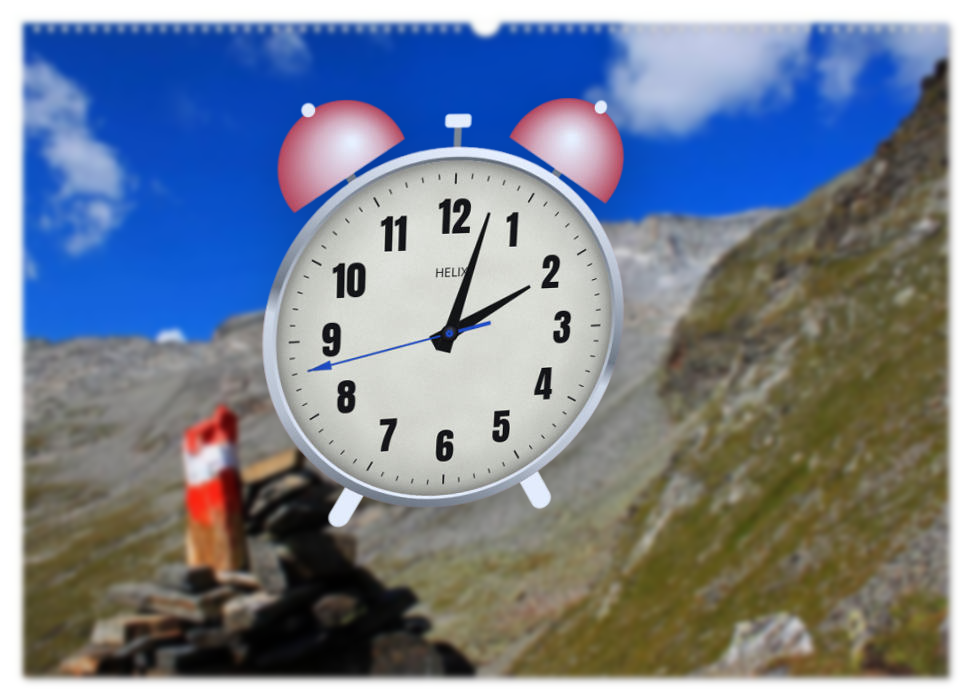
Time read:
2h02m43s
